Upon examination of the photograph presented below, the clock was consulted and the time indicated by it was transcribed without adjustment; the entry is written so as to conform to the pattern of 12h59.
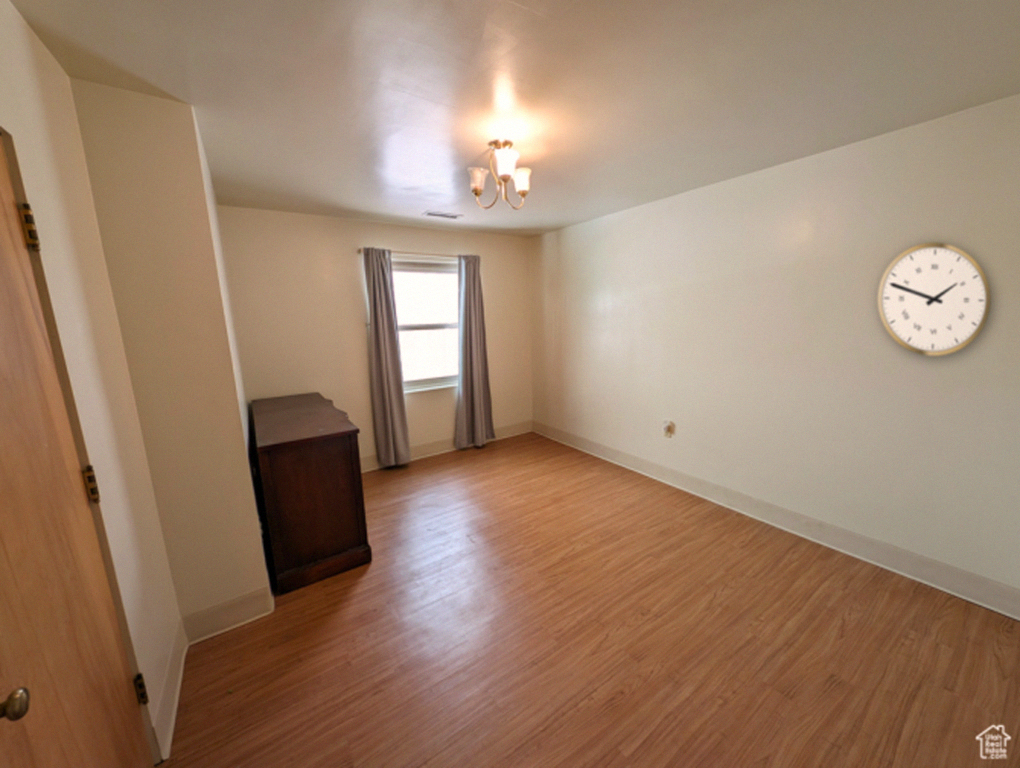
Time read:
1h48
